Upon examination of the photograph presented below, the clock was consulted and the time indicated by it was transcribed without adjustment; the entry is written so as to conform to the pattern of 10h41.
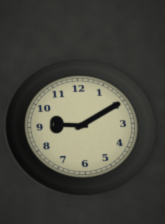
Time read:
9h10
